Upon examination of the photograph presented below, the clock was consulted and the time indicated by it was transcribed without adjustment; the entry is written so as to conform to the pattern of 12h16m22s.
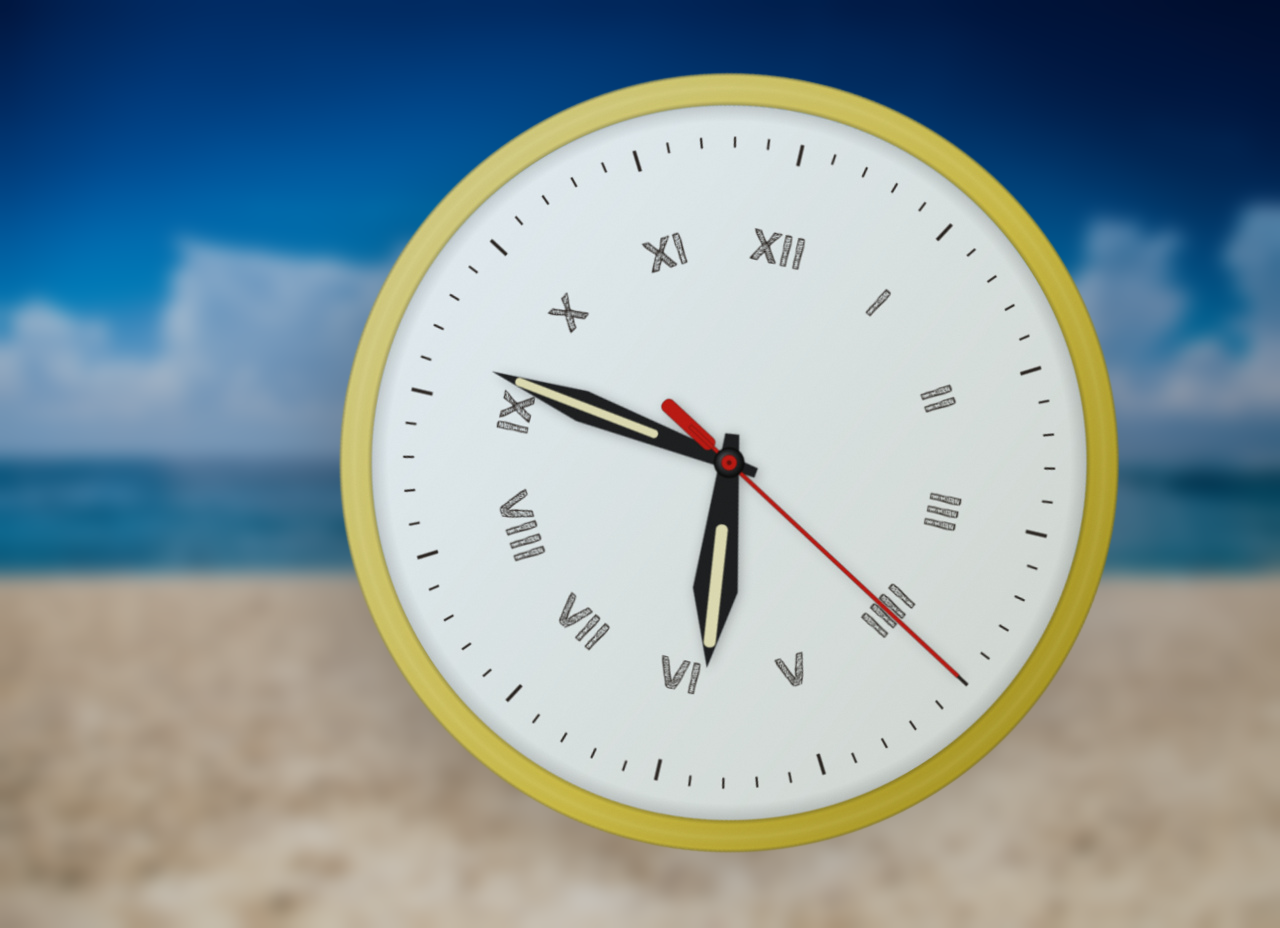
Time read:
5h46m20s
